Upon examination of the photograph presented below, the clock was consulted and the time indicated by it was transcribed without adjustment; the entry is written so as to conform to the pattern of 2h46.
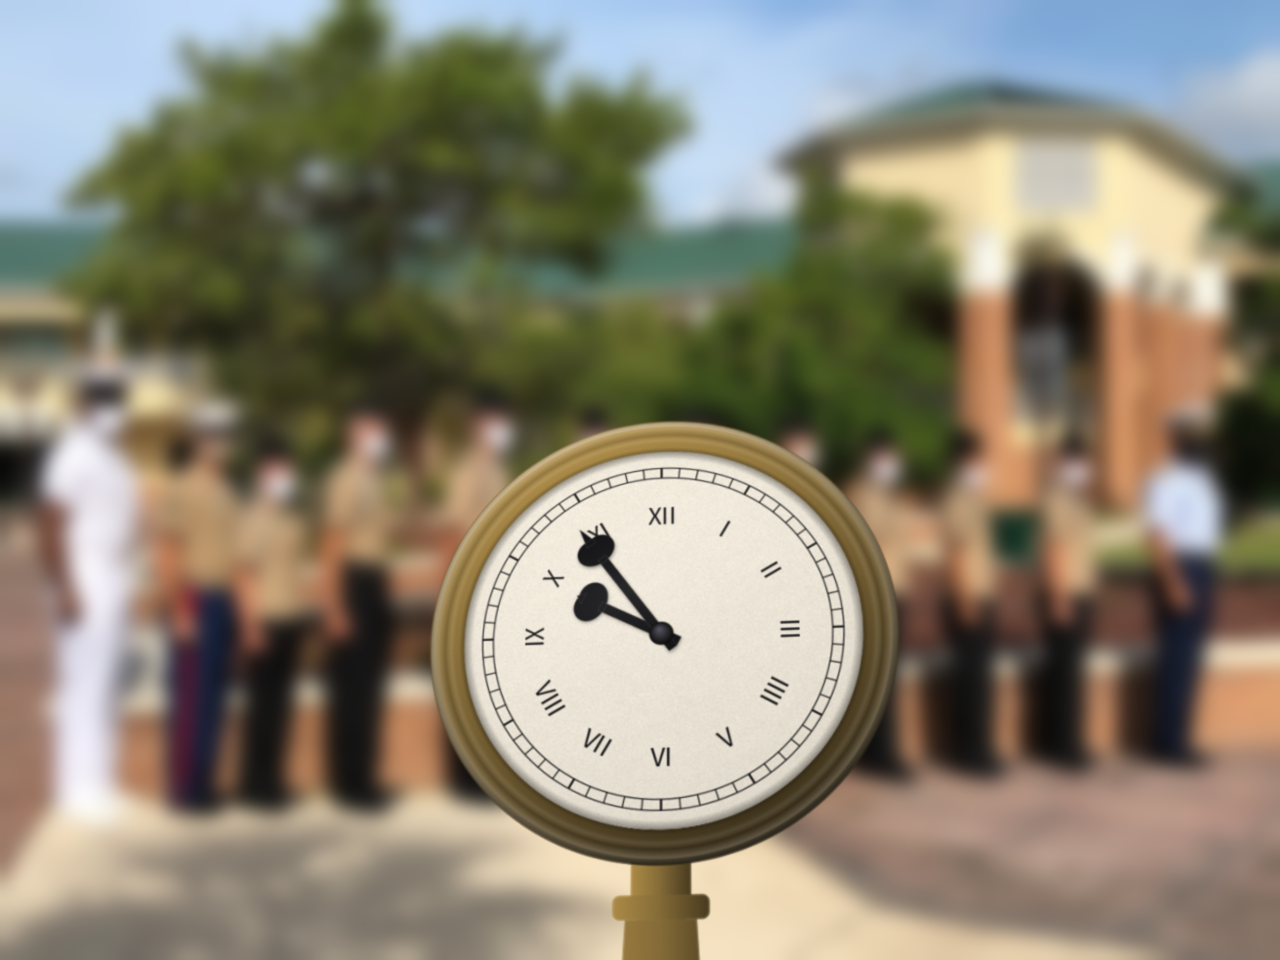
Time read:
9h54
